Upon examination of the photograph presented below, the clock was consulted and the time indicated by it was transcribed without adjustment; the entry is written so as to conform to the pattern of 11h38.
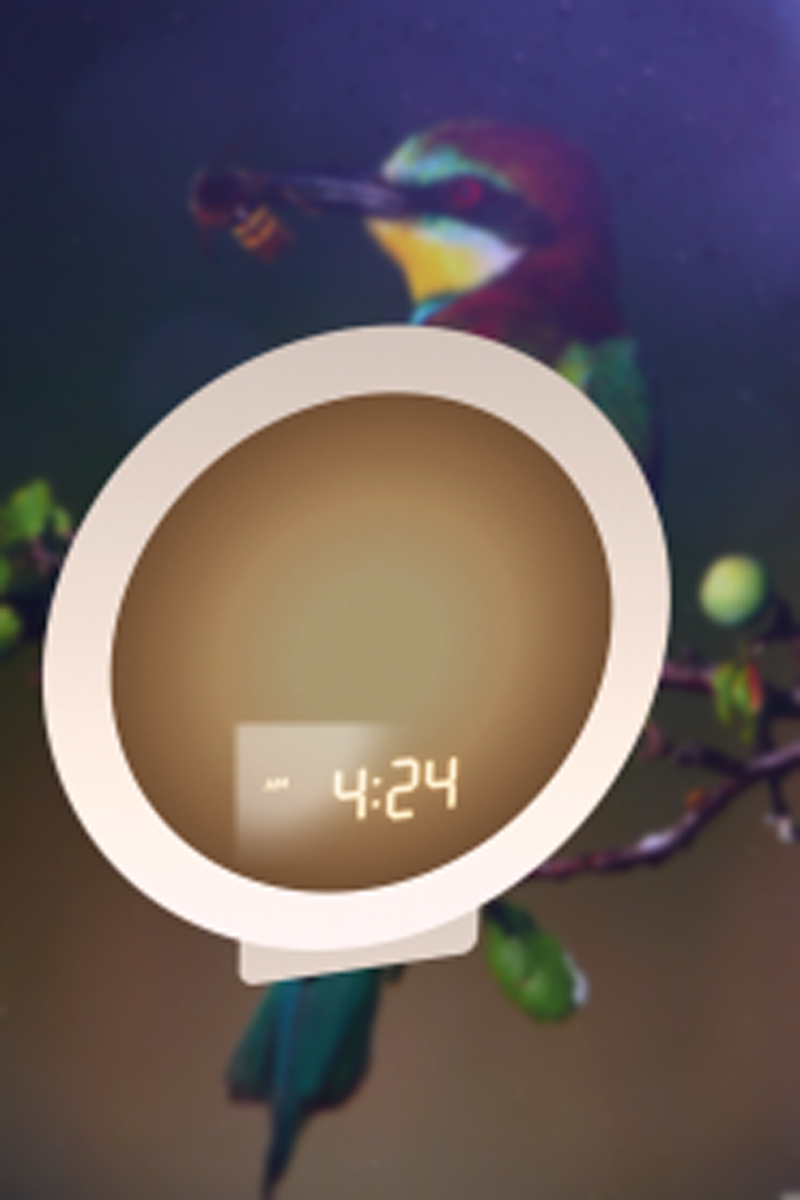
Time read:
4h24
